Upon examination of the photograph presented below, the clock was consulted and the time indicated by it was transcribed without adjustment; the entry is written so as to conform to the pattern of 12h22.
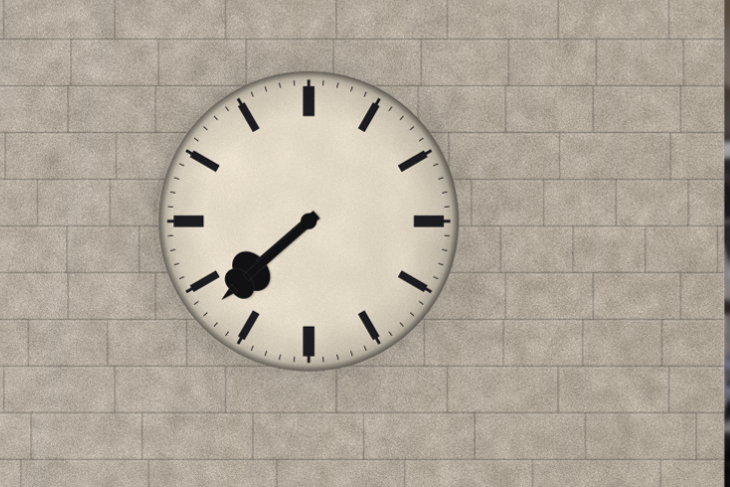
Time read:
7h38
